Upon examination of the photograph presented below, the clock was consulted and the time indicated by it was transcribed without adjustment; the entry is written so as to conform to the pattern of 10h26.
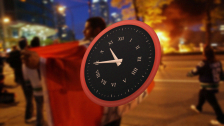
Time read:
10h45
